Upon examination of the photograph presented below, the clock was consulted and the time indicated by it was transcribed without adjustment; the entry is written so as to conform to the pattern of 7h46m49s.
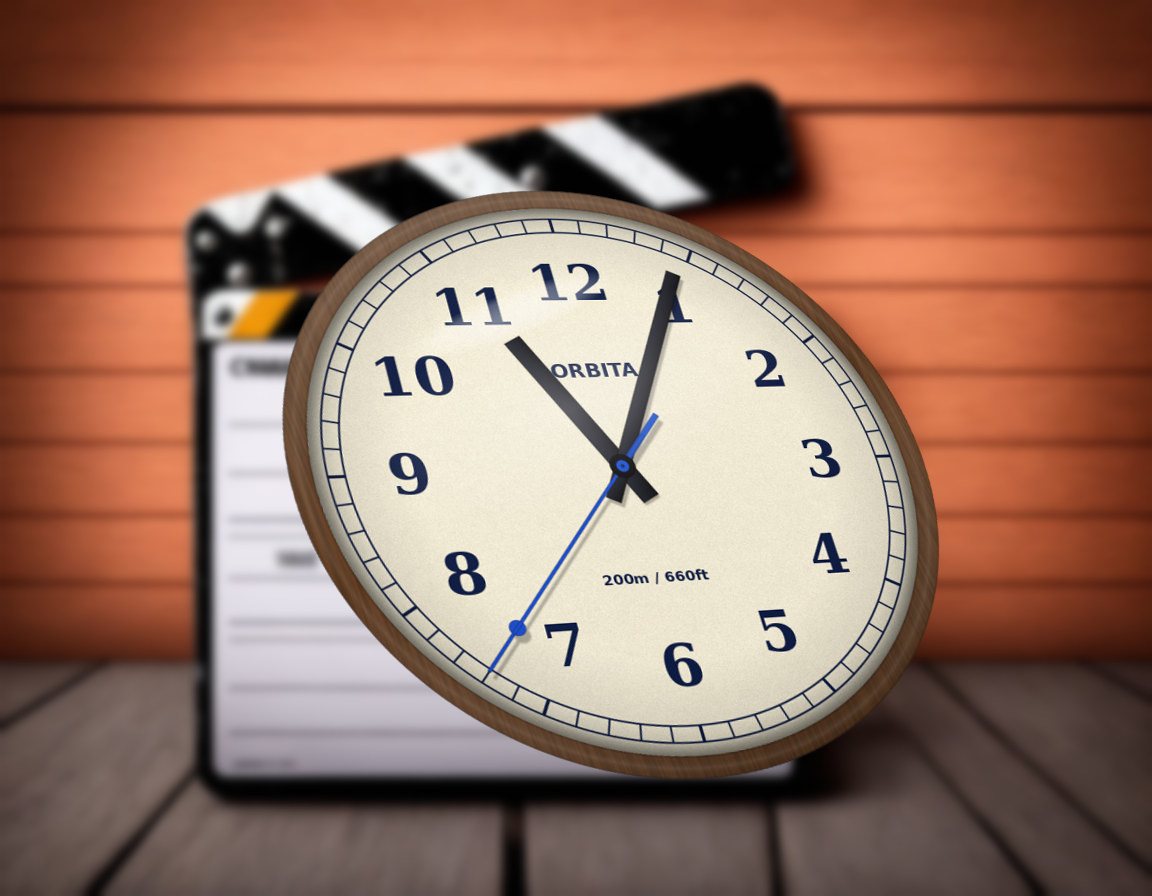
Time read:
11h04m37s
